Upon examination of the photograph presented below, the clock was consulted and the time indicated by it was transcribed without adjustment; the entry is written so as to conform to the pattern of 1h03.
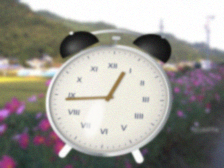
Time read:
12h44
